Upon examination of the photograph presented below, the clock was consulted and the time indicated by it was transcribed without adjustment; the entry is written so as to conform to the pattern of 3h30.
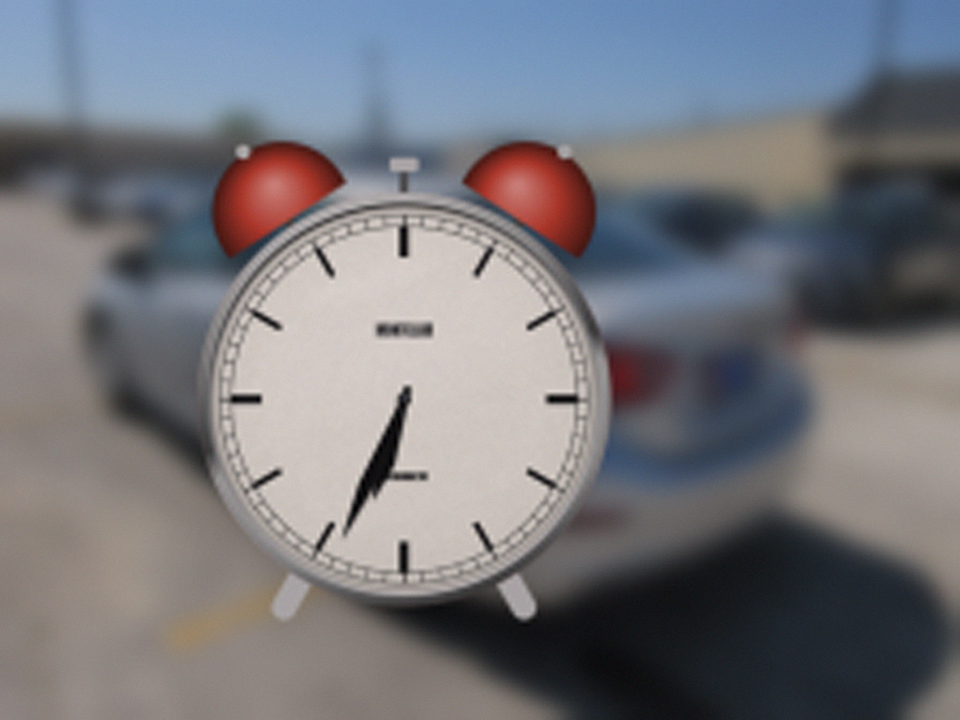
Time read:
6h34
